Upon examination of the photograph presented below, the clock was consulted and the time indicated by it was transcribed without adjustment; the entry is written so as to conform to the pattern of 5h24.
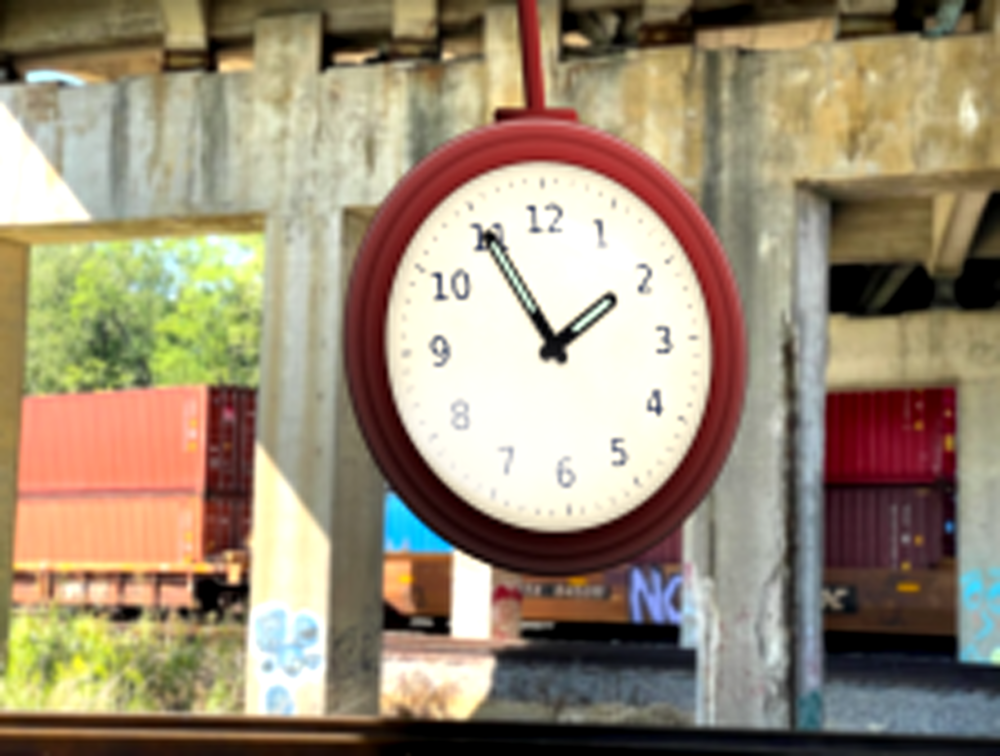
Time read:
1h55
